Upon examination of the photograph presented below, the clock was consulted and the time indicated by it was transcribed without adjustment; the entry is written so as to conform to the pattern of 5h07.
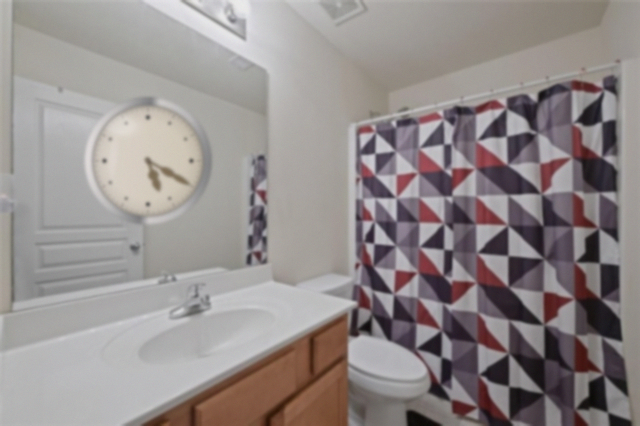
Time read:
5h20
